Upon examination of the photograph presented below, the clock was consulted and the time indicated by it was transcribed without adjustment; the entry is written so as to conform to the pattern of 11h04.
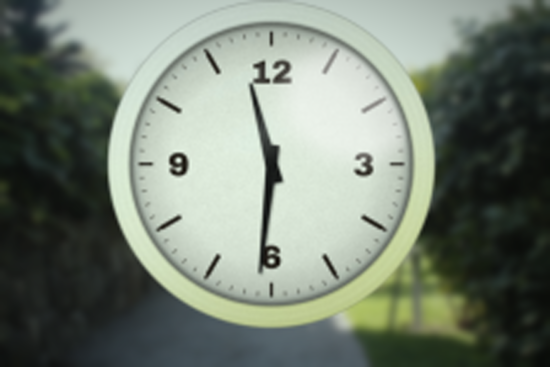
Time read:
11h31
